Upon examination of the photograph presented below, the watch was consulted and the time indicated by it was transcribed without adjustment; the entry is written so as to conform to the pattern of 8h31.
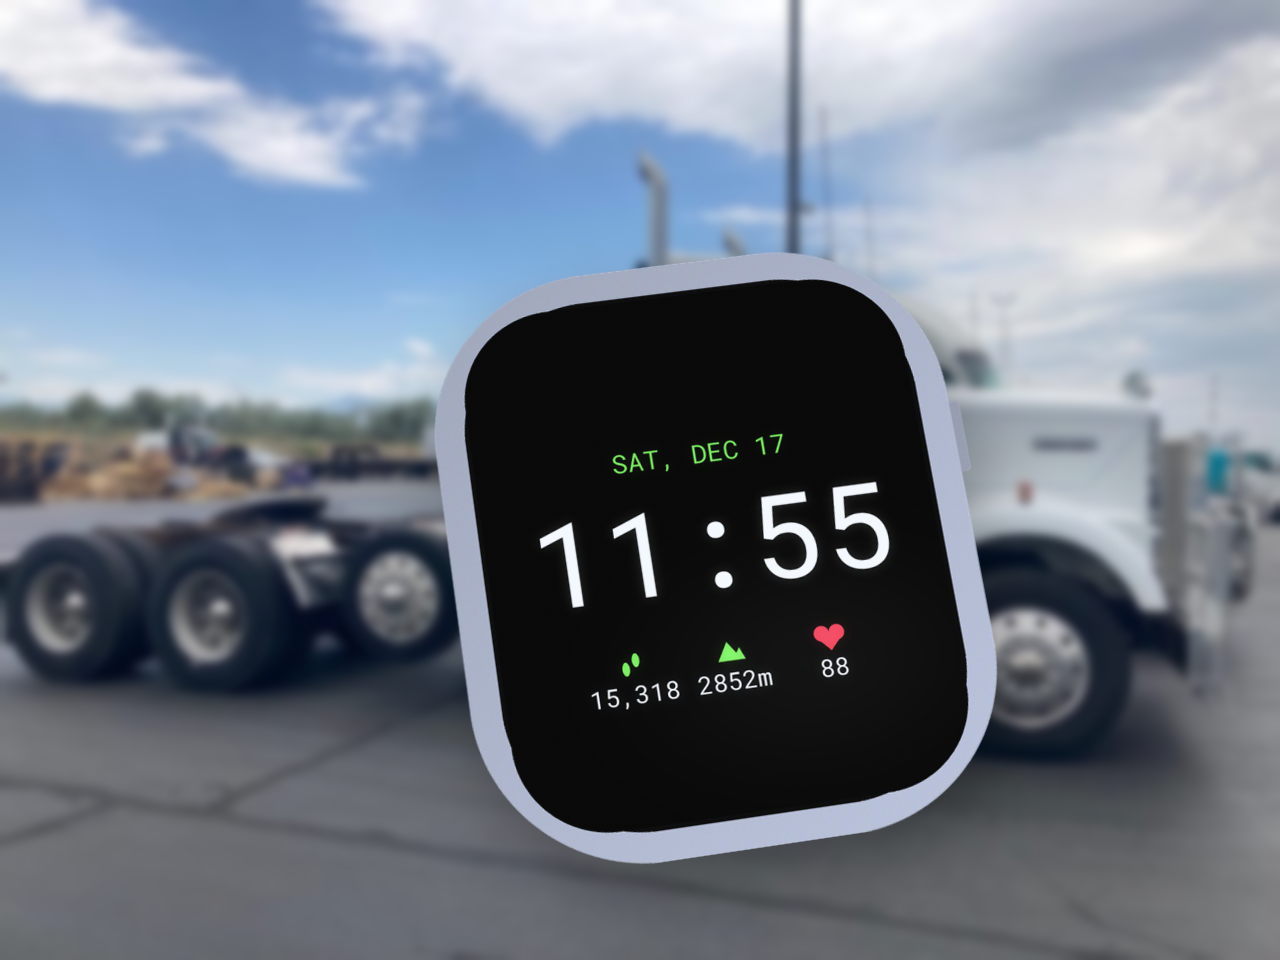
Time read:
11h55
